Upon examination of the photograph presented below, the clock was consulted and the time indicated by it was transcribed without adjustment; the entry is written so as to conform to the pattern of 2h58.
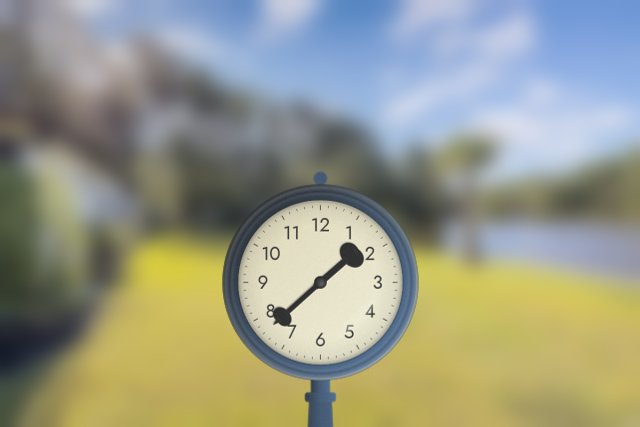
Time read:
1h38
